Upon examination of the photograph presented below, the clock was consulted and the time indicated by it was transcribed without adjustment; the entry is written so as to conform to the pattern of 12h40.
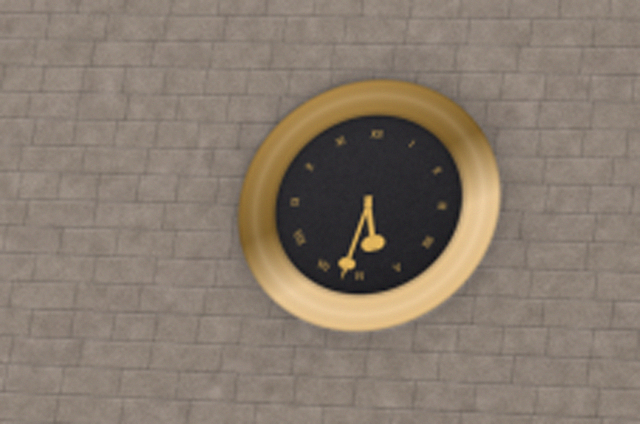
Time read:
5h32
